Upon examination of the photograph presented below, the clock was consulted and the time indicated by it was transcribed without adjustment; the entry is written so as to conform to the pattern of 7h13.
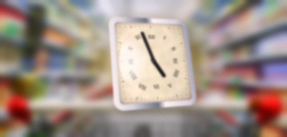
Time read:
4h57
